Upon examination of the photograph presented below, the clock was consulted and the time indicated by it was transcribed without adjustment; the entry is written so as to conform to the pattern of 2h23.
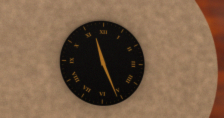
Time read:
11h26
